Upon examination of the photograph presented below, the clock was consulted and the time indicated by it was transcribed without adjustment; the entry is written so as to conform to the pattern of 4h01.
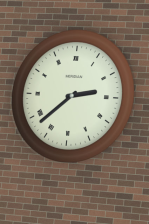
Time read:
2h38
